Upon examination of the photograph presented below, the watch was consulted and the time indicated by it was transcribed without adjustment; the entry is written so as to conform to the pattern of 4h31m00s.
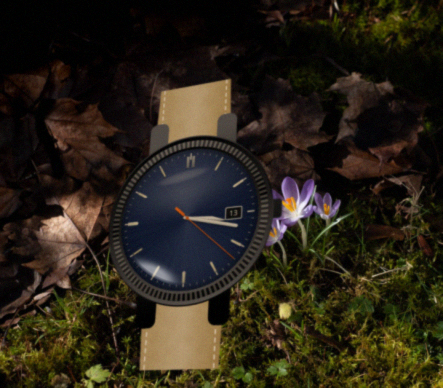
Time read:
3h17m22s
